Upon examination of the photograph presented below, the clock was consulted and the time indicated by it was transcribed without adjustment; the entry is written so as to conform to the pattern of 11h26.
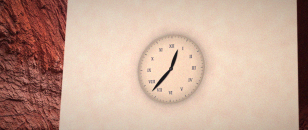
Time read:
12h37
